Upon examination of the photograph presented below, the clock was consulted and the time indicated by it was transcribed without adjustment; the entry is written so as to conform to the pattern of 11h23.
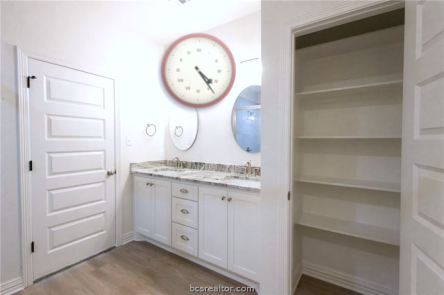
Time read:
4h24
